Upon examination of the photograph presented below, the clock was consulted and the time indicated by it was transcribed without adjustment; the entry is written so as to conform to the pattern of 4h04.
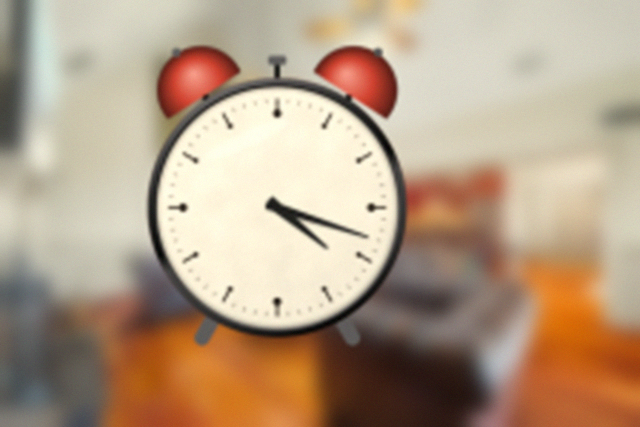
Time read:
4h18
